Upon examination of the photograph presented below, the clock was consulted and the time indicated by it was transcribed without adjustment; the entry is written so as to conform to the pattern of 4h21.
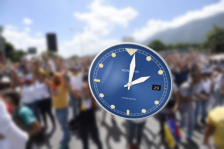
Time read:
2h01
